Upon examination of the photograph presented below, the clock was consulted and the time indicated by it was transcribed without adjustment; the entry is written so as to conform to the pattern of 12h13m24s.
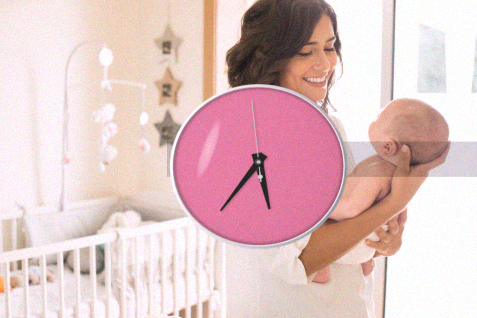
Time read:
5h35m59s
